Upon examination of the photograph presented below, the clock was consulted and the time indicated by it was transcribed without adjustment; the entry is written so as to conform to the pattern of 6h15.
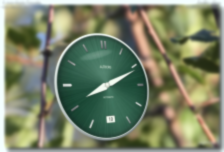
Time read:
8h11
